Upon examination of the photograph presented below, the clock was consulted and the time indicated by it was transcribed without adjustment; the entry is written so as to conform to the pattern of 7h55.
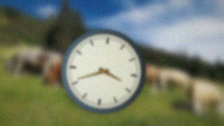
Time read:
3h41
